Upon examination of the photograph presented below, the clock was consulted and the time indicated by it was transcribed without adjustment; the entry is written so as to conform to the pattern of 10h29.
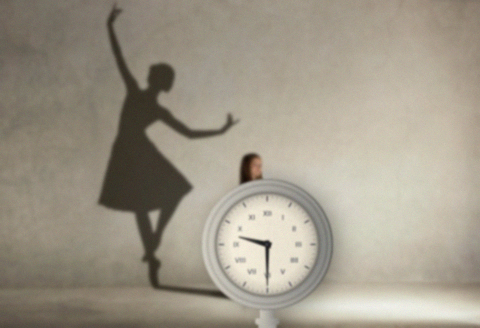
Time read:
9h30
